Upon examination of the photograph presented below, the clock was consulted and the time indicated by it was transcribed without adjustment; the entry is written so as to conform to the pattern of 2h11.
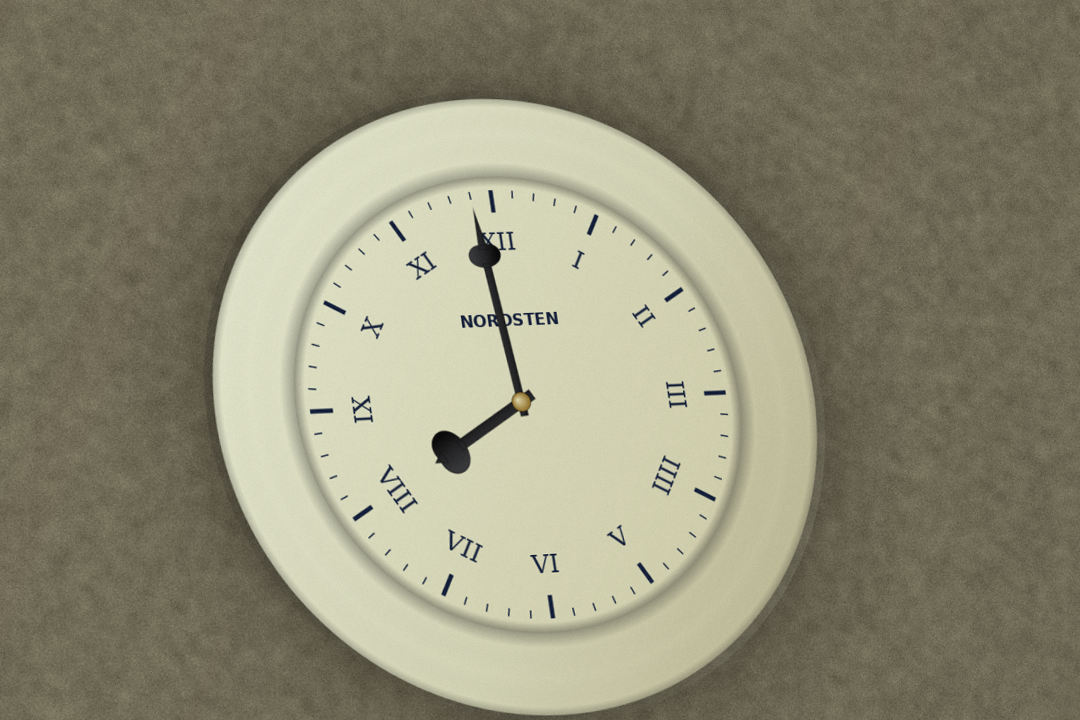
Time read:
7h59
